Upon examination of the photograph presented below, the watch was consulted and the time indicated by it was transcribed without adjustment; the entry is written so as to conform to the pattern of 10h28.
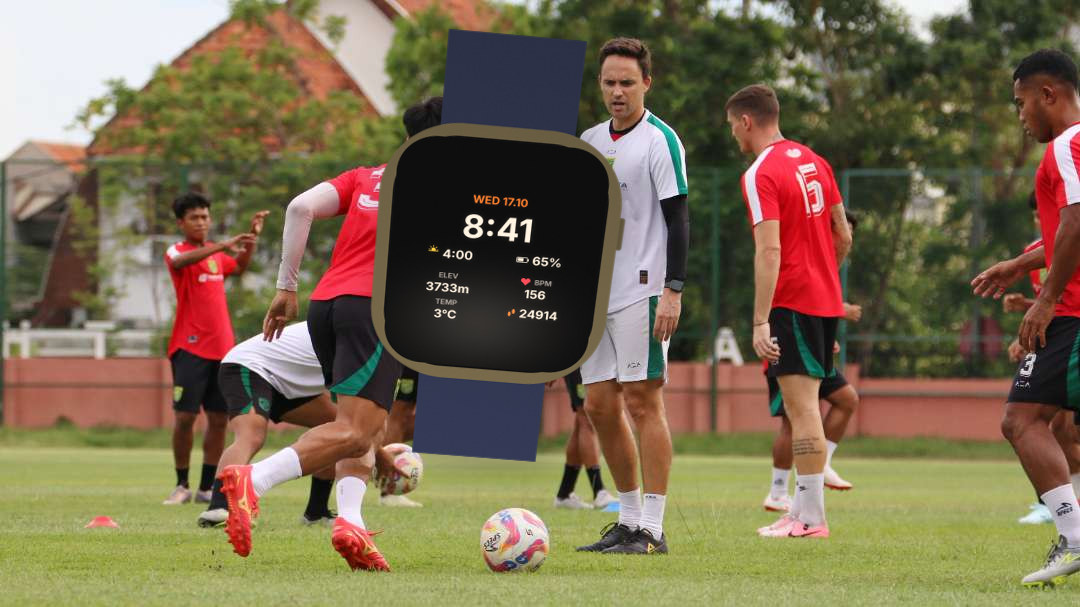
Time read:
8h41
